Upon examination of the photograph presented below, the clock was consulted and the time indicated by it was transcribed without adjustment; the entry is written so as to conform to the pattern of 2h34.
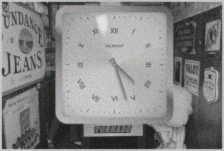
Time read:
4h27
